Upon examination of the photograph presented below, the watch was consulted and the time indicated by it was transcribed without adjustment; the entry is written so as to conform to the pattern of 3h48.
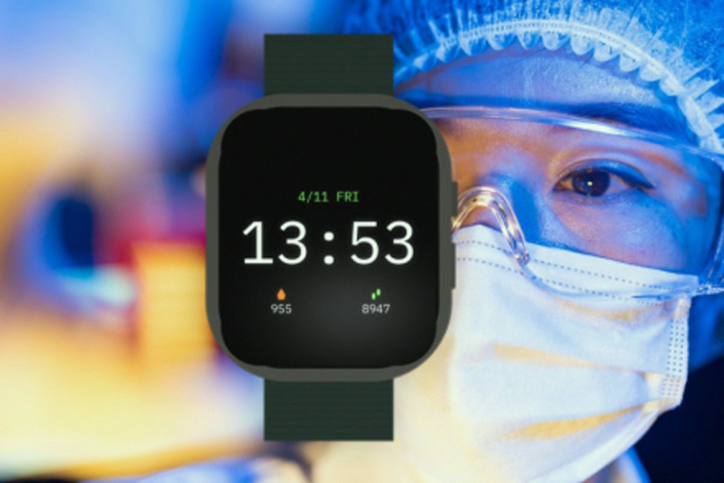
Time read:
13h53
